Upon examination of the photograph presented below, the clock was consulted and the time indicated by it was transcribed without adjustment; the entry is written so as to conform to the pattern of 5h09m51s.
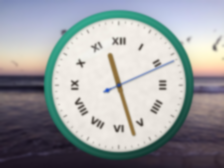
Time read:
11h27m11s
